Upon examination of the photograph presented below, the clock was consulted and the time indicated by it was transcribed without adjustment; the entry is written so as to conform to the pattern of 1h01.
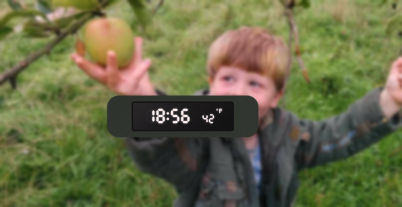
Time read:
18h56
